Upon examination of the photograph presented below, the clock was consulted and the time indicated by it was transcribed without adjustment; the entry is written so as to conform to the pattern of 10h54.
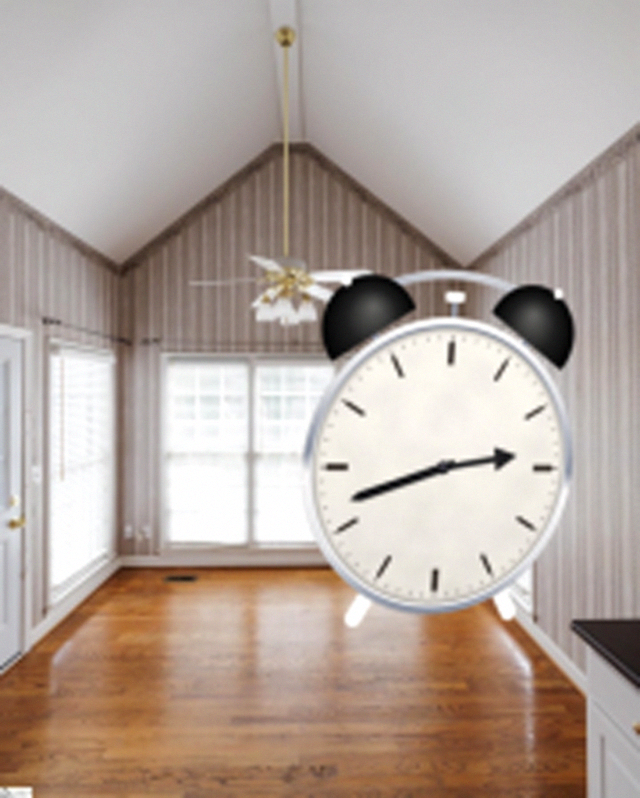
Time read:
2h42
